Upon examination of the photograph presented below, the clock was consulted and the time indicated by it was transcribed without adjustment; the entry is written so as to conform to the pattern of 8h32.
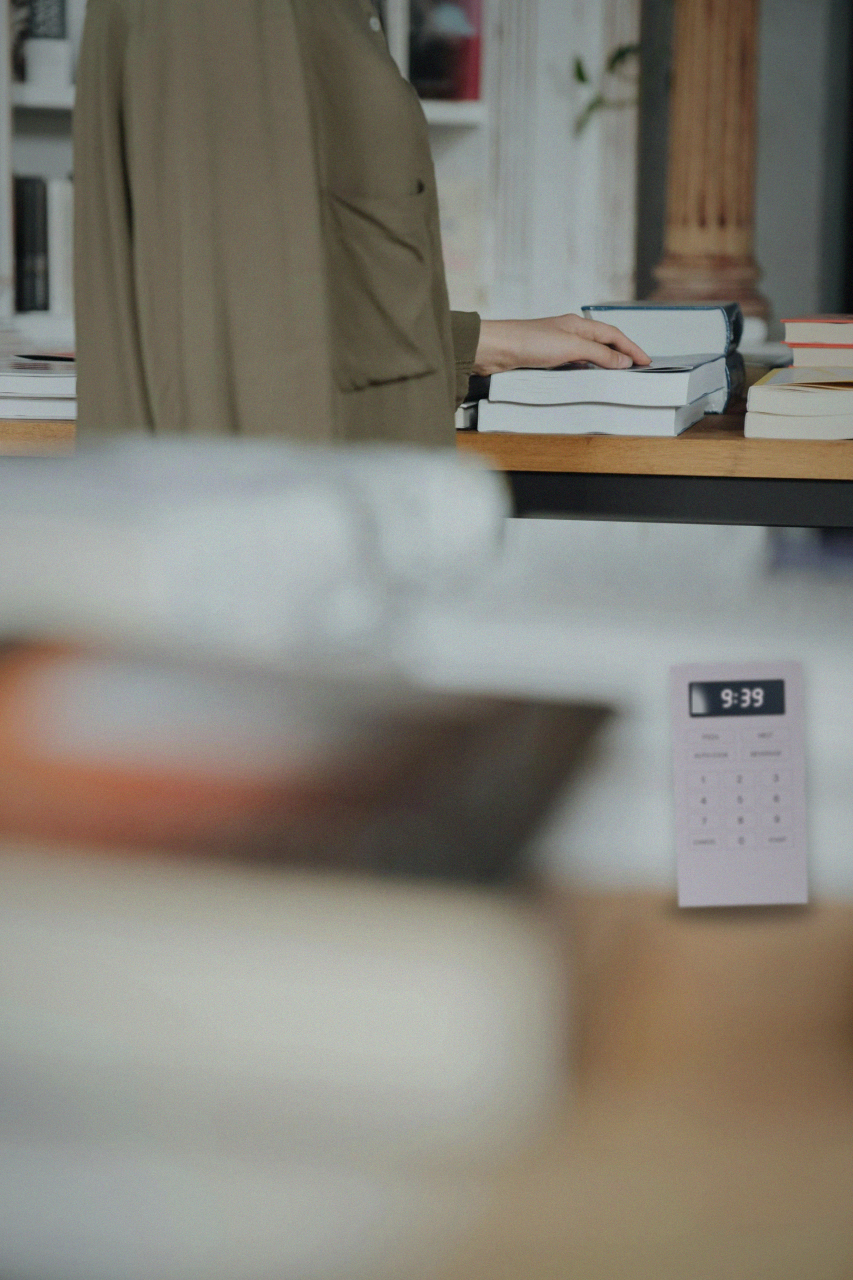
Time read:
9h39
